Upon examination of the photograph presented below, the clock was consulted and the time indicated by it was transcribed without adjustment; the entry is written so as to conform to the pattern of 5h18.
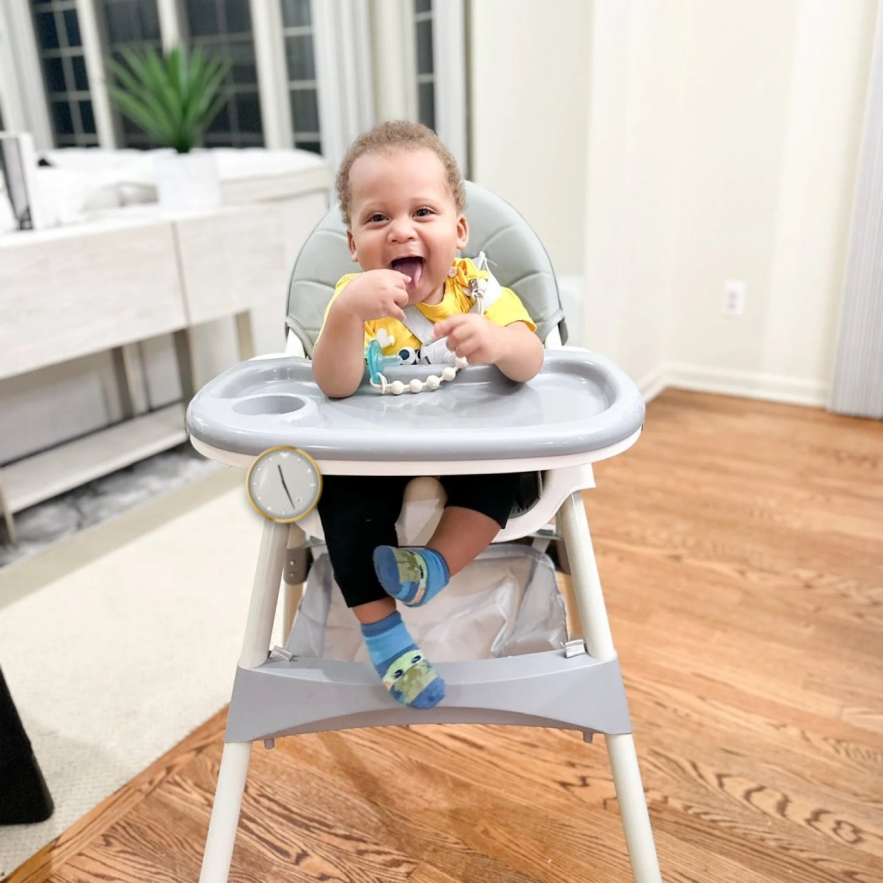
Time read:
11h26
